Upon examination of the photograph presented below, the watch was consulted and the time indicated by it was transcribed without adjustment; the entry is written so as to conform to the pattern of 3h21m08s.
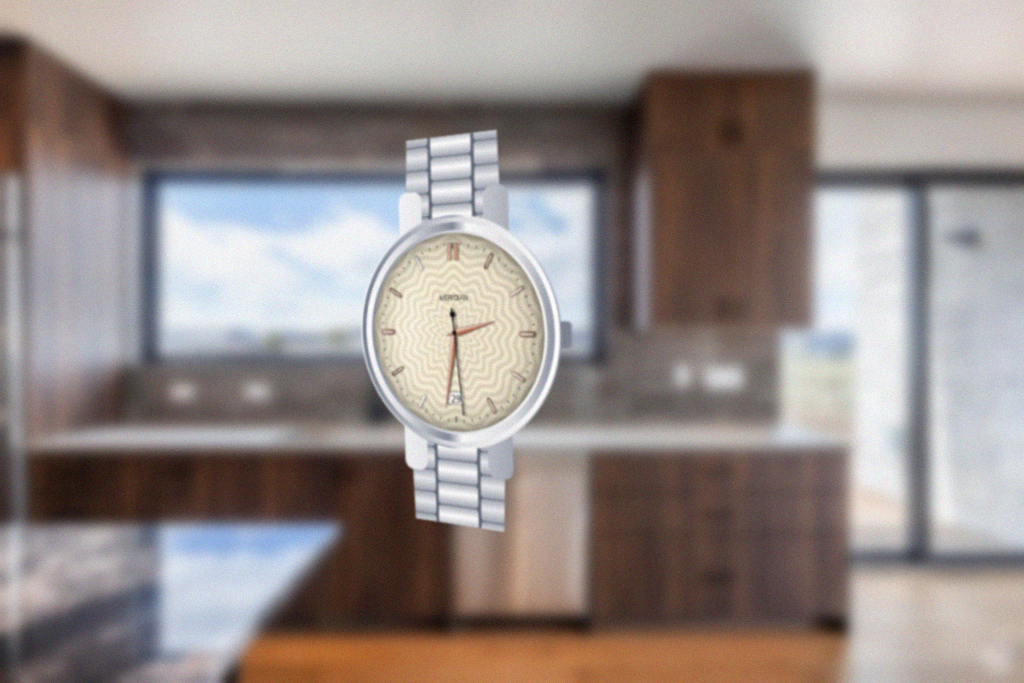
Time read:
2h31m29s
